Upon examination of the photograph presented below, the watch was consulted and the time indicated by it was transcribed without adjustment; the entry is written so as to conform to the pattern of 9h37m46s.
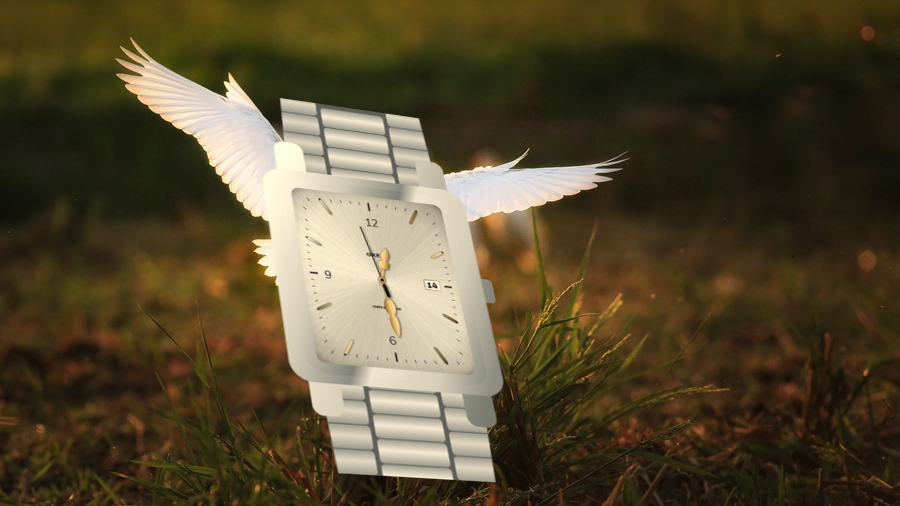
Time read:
12h28m58s
